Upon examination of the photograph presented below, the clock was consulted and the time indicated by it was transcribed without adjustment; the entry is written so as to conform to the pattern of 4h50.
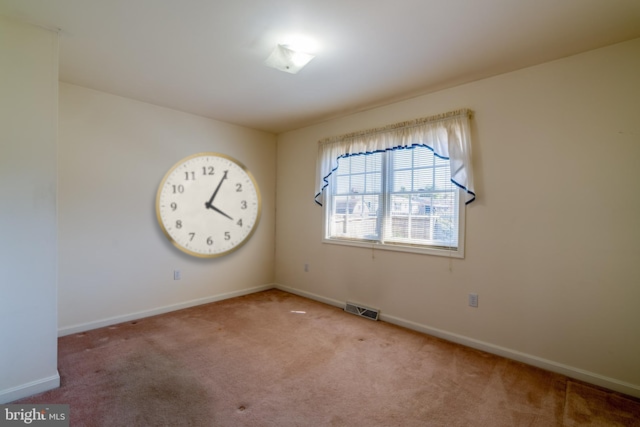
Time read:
4h05
